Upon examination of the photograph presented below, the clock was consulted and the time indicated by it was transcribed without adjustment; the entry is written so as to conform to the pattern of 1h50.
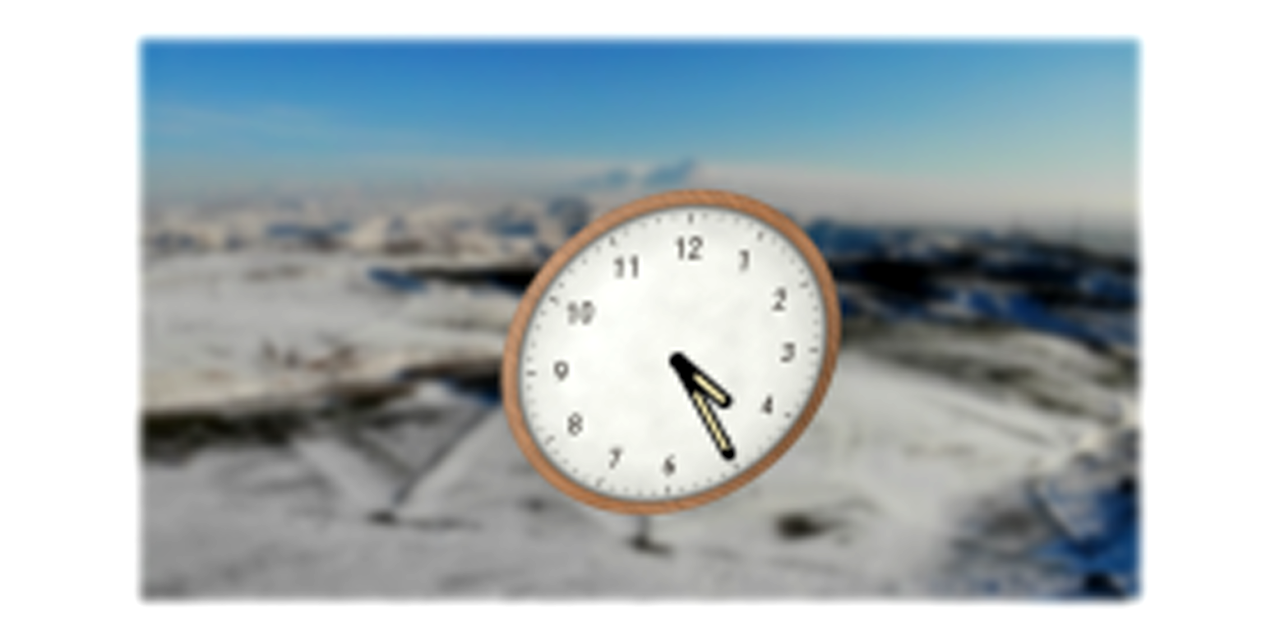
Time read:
4h25
